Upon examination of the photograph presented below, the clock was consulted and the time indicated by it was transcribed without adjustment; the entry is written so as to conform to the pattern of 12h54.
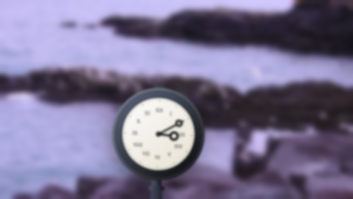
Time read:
3h10
